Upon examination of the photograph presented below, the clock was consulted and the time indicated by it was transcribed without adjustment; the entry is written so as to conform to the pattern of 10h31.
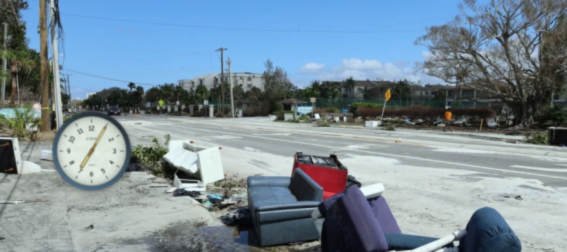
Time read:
7h05
